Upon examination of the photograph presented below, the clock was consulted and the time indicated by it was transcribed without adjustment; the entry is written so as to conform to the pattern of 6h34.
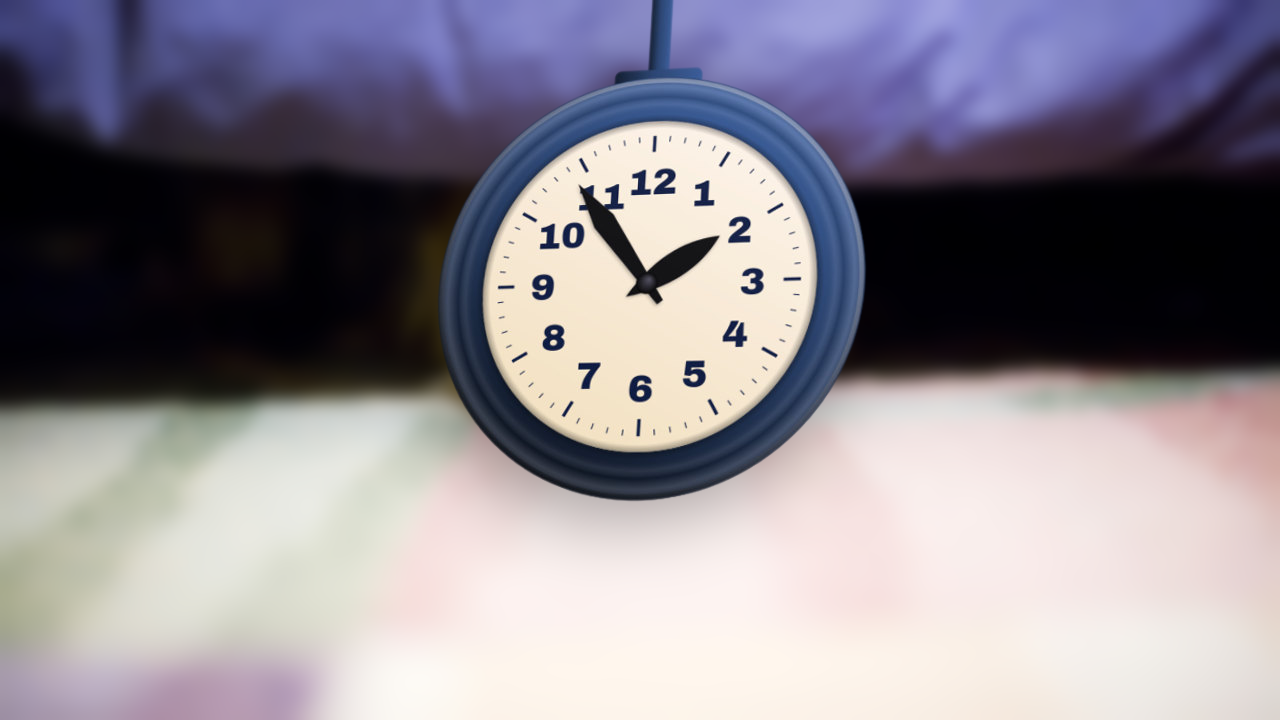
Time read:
1h54
